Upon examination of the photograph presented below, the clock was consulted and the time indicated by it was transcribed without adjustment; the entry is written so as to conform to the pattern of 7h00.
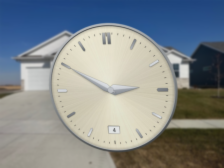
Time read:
2h50
